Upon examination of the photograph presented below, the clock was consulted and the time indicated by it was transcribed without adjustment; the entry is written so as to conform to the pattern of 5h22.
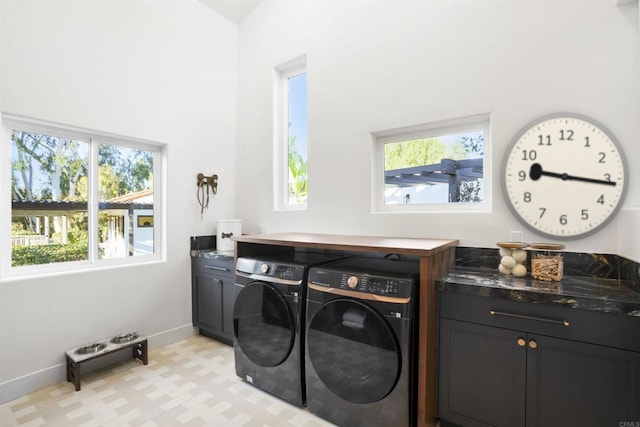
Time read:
9h16
